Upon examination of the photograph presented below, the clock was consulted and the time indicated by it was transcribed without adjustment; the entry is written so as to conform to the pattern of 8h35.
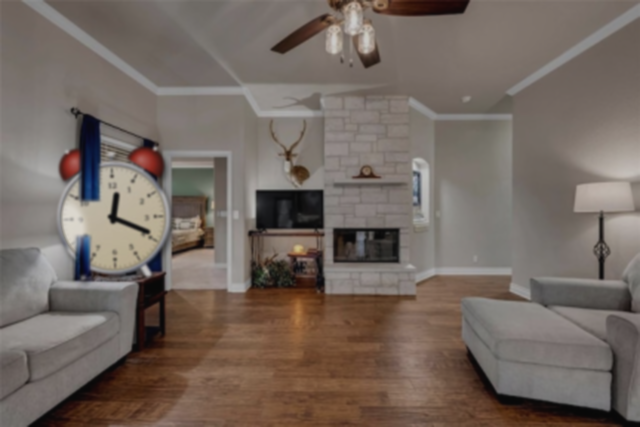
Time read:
12h19
